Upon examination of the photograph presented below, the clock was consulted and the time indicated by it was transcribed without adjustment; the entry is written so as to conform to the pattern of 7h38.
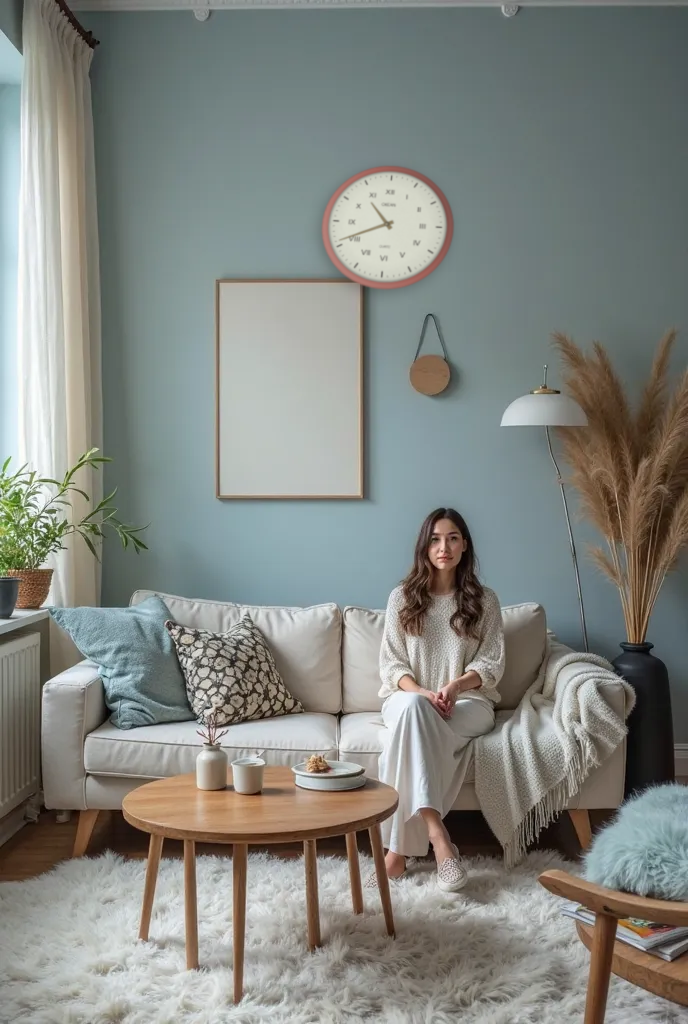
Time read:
10h41
